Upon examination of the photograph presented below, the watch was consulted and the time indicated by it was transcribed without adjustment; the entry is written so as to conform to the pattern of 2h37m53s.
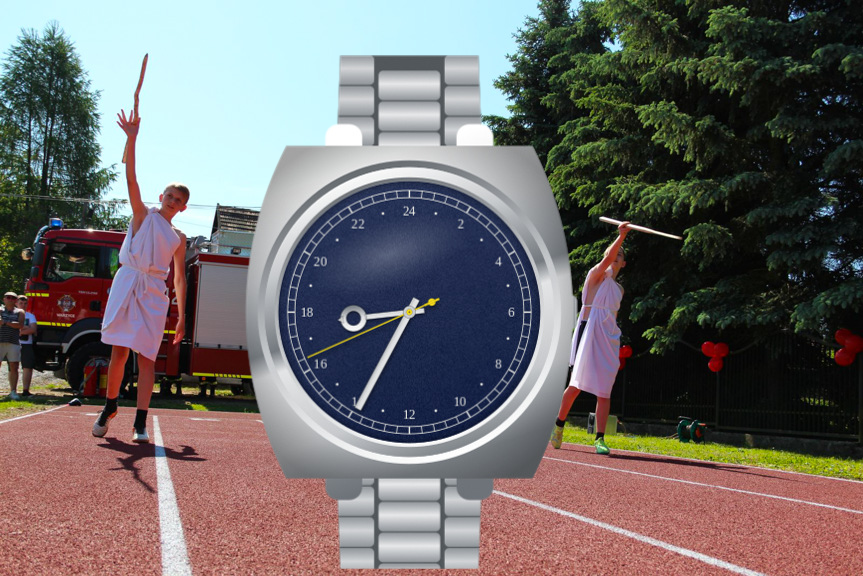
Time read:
17h34m41s
